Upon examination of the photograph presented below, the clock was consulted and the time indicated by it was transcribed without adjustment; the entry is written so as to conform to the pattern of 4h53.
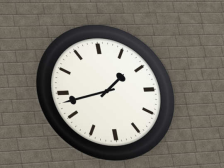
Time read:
1h43
